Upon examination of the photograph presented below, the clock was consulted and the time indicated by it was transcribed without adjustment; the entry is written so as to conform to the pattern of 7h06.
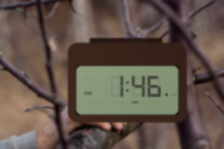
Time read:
1h46
